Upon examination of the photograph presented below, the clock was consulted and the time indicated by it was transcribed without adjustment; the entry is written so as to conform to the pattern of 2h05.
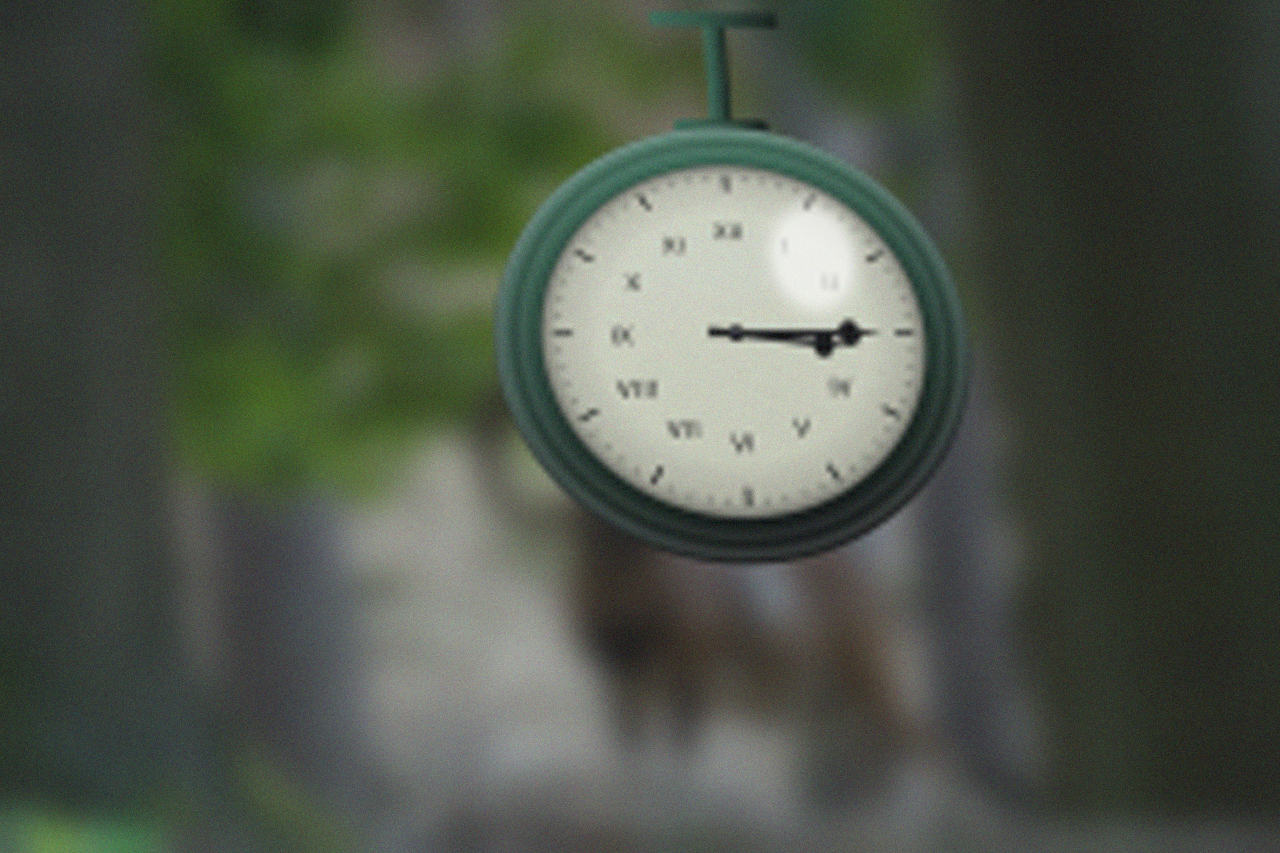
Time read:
3h15
